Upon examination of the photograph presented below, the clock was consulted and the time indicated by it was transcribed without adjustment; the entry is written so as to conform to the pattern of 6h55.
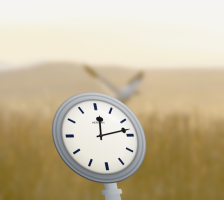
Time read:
12h13
